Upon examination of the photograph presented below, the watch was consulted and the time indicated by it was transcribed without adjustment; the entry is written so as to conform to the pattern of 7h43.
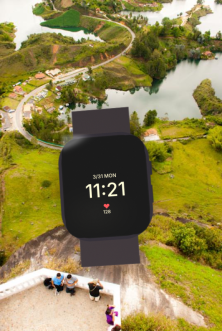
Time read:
11h21
